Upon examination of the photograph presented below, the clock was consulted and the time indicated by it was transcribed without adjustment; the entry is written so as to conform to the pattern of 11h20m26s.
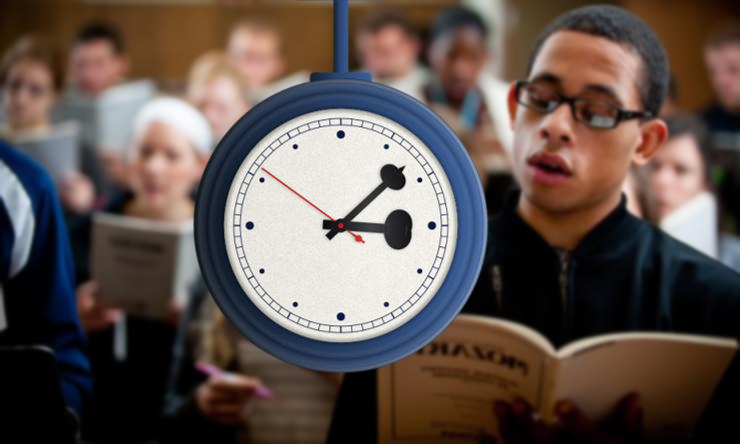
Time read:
3h07m51s
